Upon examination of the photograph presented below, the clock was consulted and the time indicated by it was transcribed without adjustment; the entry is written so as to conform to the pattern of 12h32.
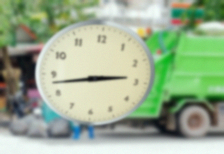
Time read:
2h43
